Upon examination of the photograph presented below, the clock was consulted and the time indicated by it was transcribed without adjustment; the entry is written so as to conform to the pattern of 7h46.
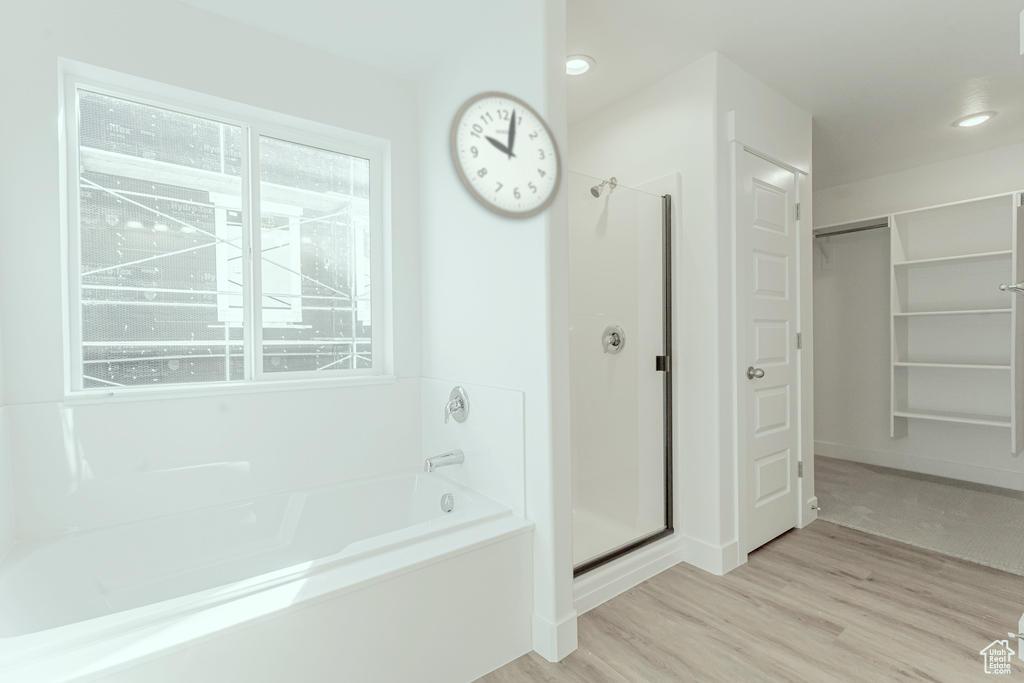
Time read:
10h03
